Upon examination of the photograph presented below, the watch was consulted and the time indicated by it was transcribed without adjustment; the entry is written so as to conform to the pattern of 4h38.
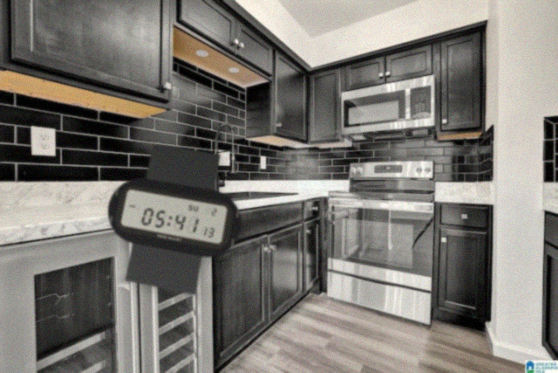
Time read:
5h41
